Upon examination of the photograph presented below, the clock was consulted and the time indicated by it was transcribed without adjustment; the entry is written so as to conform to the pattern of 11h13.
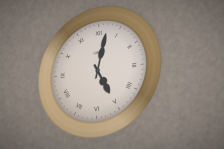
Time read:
5h02
